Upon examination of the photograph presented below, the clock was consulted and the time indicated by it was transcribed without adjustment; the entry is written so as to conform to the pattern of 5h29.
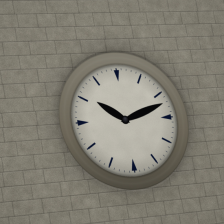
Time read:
10h12
